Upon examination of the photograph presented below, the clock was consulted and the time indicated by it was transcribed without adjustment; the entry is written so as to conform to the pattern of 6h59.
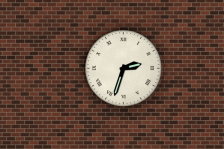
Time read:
2h33
